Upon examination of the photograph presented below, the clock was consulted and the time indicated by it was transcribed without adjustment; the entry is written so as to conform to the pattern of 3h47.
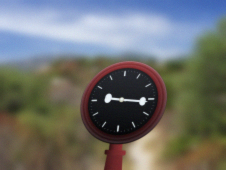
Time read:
9h16
